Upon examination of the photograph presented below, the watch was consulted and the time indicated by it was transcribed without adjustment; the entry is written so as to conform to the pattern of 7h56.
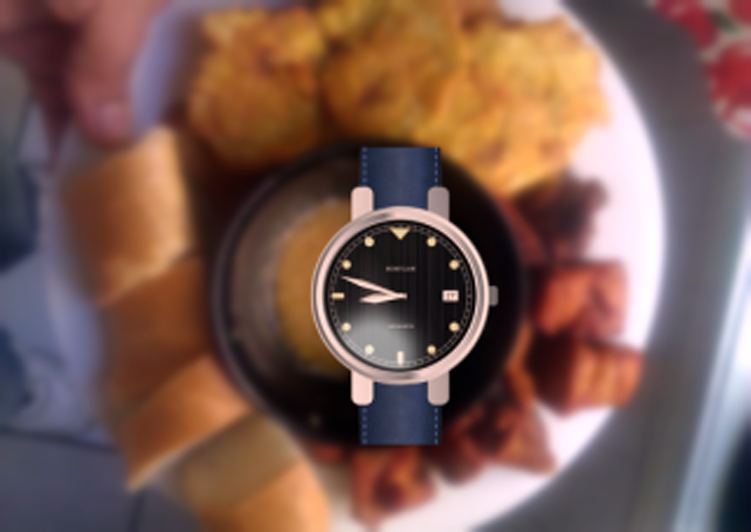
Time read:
8h48
